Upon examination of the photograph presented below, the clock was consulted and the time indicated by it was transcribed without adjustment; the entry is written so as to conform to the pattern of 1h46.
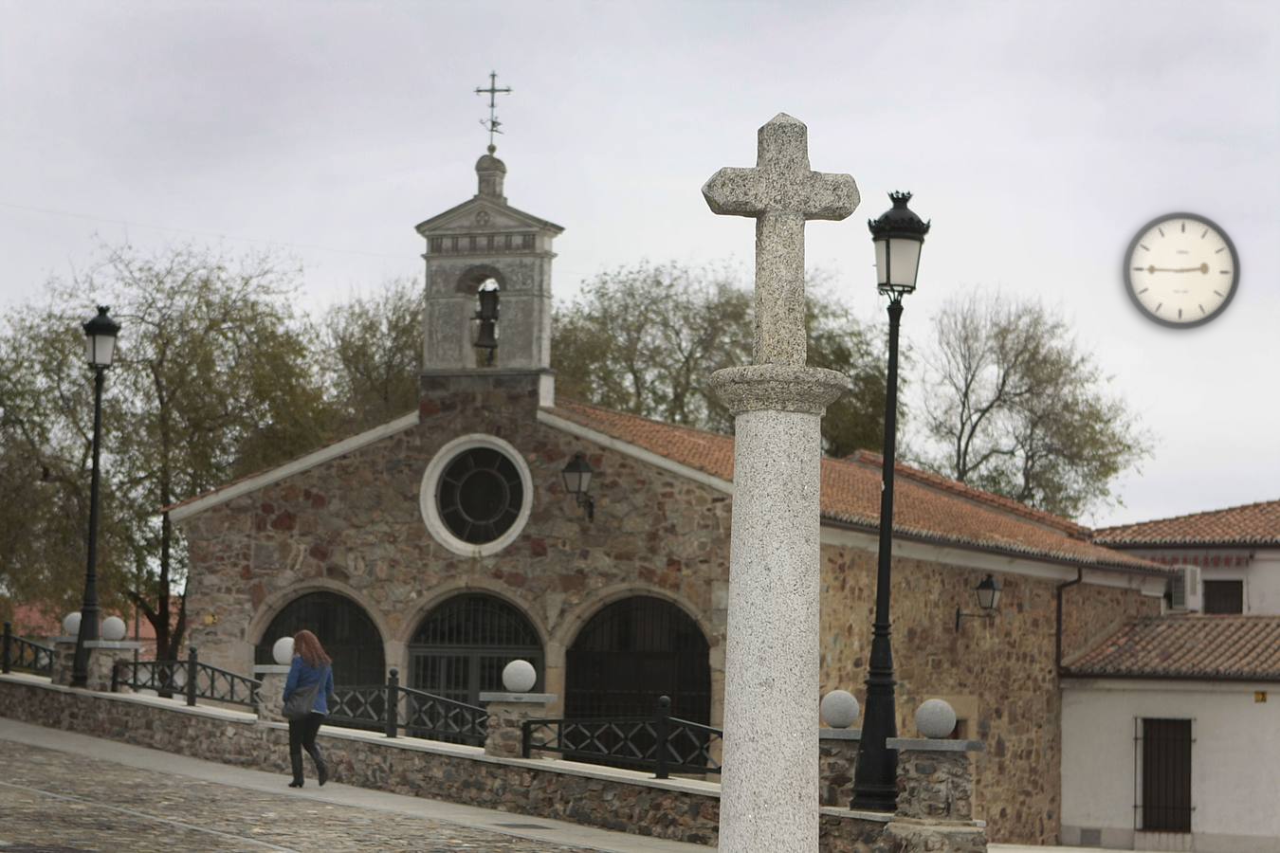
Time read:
2h45
